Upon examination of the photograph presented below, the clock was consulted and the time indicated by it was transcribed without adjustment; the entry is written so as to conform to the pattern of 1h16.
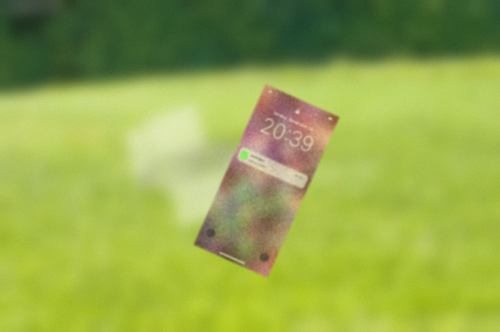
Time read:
20h39
